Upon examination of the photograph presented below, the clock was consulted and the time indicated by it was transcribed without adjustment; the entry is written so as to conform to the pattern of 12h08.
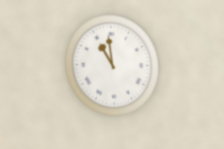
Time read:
10h59
